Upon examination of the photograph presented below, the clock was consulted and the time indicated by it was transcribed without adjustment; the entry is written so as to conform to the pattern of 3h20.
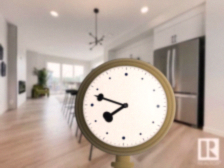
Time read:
7h48
